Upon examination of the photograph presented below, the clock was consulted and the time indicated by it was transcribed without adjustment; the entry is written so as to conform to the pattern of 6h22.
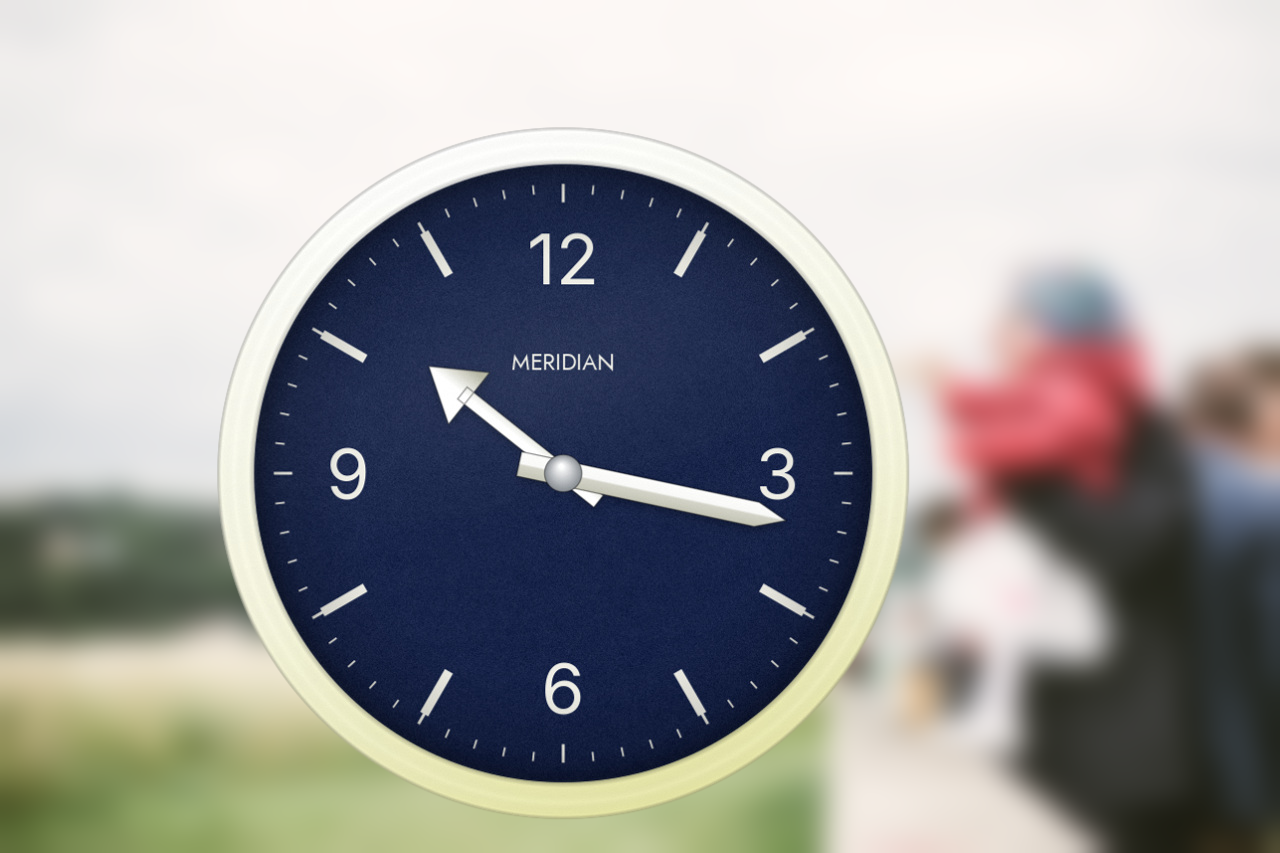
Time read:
10h17
